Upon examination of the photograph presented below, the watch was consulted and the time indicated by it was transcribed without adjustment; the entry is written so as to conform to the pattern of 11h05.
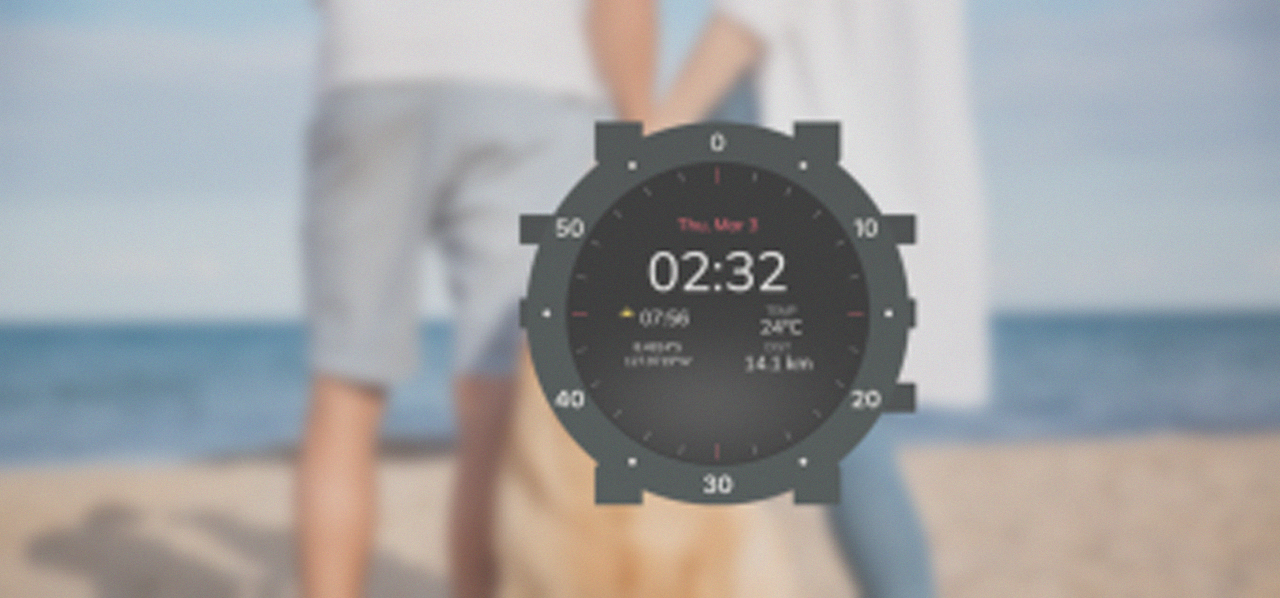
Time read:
2h32
